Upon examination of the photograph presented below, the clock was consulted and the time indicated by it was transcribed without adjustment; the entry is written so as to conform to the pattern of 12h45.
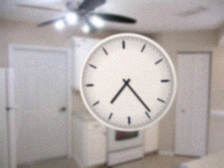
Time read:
7h24
